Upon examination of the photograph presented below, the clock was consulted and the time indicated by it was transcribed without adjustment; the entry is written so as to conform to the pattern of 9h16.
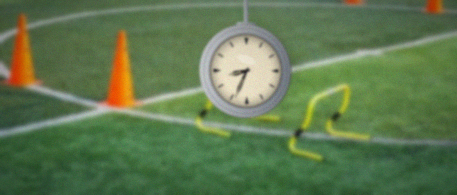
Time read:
8h34
